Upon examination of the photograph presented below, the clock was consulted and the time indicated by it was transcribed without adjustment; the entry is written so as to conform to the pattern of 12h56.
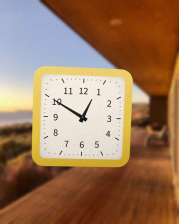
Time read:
12h50
